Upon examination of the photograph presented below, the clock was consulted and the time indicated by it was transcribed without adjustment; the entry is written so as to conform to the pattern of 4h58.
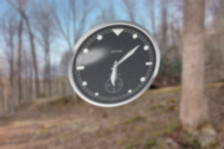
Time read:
6h08
